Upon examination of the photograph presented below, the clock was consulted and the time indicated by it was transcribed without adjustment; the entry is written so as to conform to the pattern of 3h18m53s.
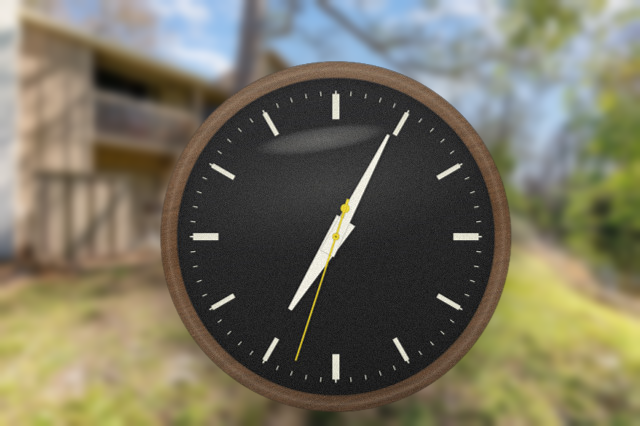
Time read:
7h04m33s
